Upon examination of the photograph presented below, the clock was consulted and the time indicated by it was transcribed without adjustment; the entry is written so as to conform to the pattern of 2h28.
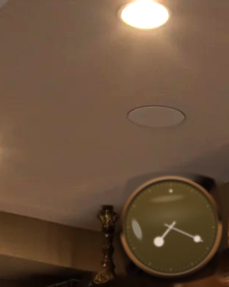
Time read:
7h19
